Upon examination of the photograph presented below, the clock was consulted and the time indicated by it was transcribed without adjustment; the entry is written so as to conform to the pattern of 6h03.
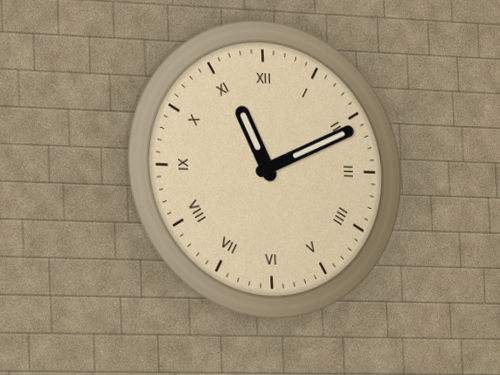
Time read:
11h11
